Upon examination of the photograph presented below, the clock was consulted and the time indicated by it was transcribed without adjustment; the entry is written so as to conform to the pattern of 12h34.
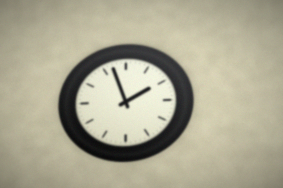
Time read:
1h57
